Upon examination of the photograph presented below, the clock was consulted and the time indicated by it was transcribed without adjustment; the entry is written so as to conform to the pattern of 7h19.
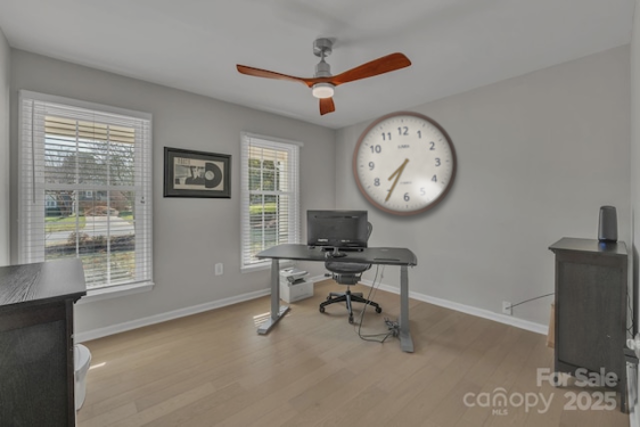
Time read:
7h35
